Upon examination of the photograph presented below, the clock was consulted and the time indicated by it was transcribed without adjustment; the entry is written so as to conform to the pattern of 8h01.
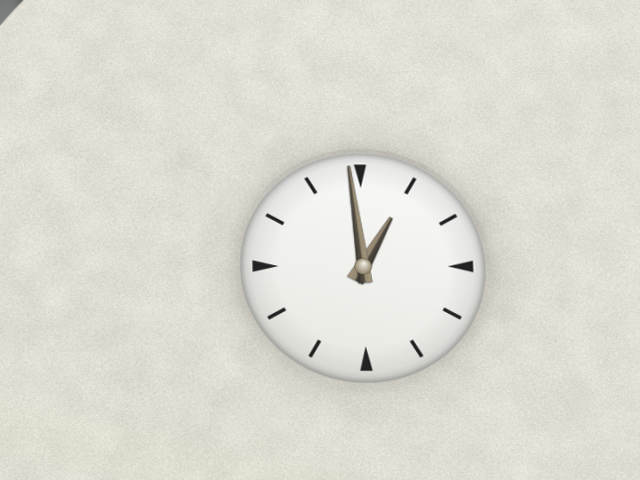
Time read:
12h59
